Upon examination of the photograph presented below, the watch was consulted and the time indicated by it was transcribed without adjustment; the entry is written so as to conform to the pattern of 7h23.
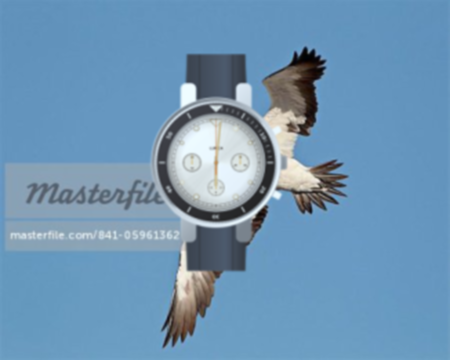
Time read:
6h01
